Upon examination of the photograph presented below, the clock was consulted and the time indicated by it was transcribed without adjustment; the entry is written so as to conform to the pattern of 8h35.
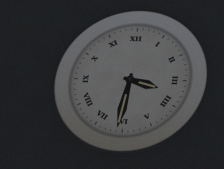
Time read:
3h31
